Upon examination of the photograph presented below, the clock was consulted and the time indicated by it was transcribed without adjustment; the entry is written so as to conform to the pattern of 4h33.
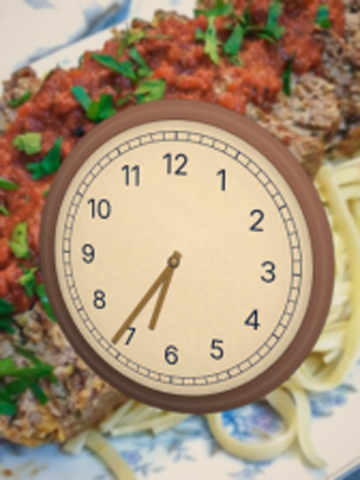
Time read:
6h36
